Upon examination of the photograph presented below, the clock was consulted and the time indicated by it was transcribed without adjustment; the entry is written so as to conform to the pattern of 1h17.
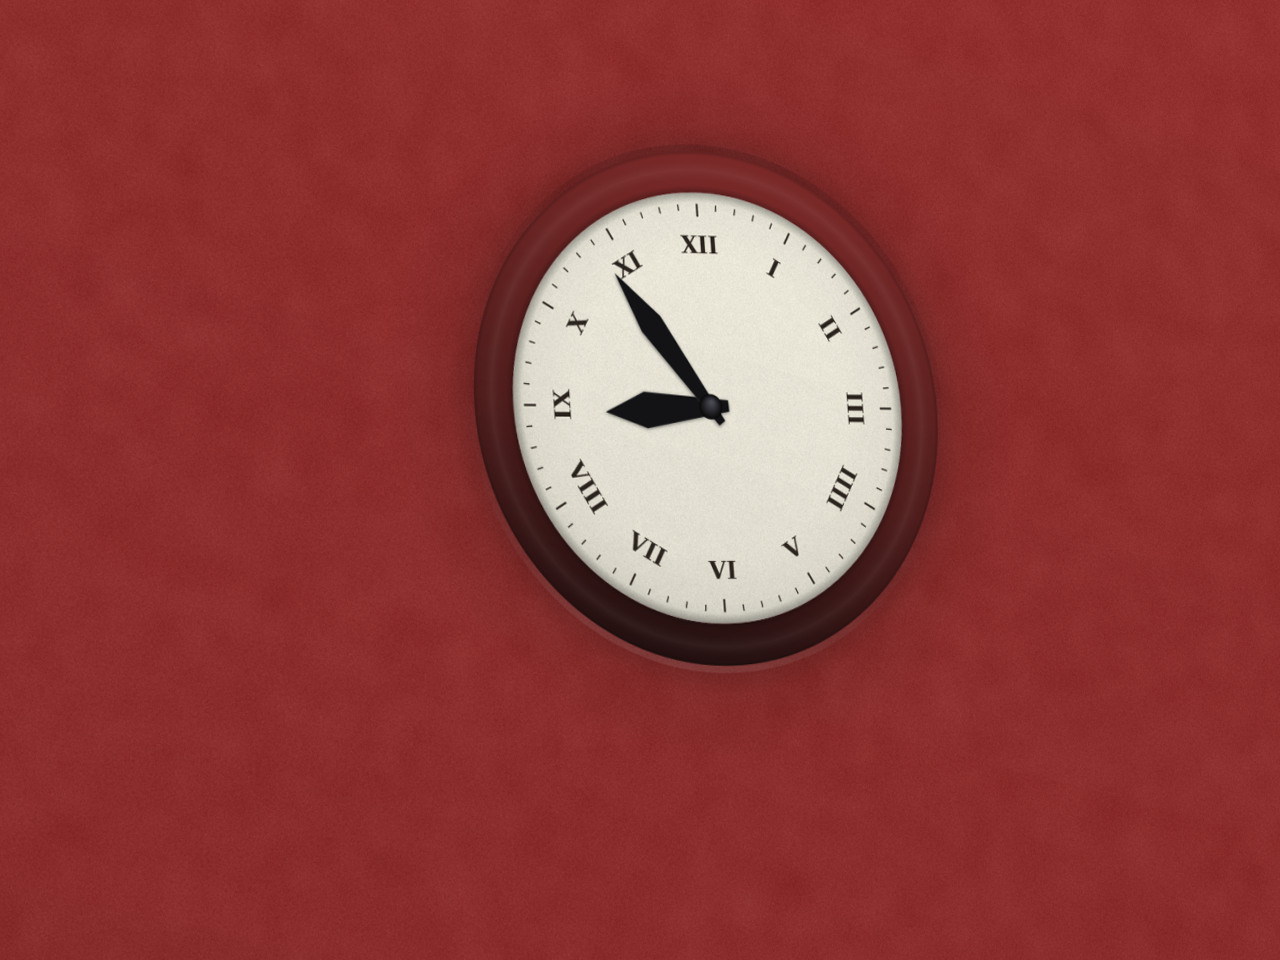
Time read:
8h54
